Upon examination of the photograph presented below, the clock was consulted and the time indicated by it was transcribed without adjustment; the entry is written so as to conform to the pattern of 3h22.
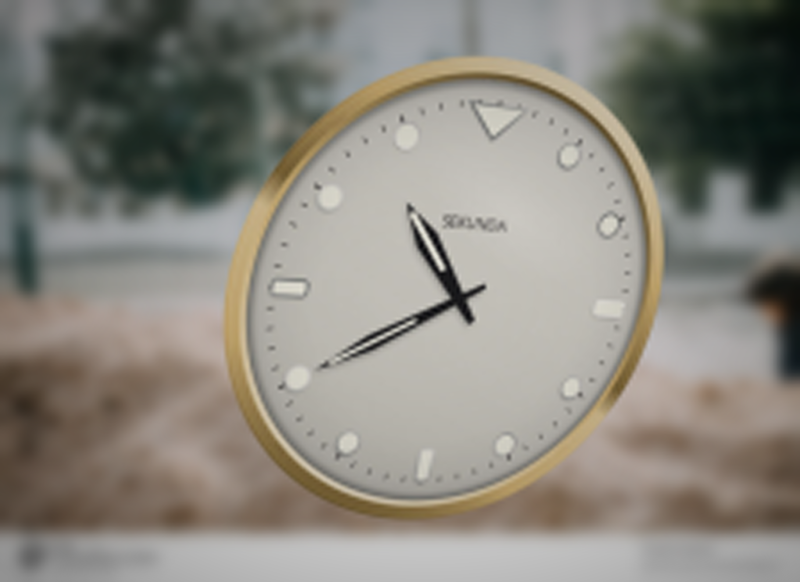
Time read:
10h40
